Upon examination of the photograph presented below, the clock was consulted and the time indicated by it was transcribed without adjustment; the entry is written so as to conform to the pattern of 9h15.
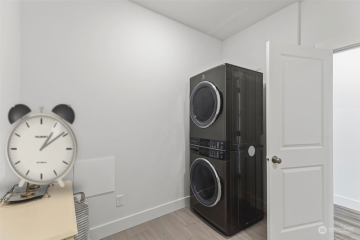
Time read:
1h09
